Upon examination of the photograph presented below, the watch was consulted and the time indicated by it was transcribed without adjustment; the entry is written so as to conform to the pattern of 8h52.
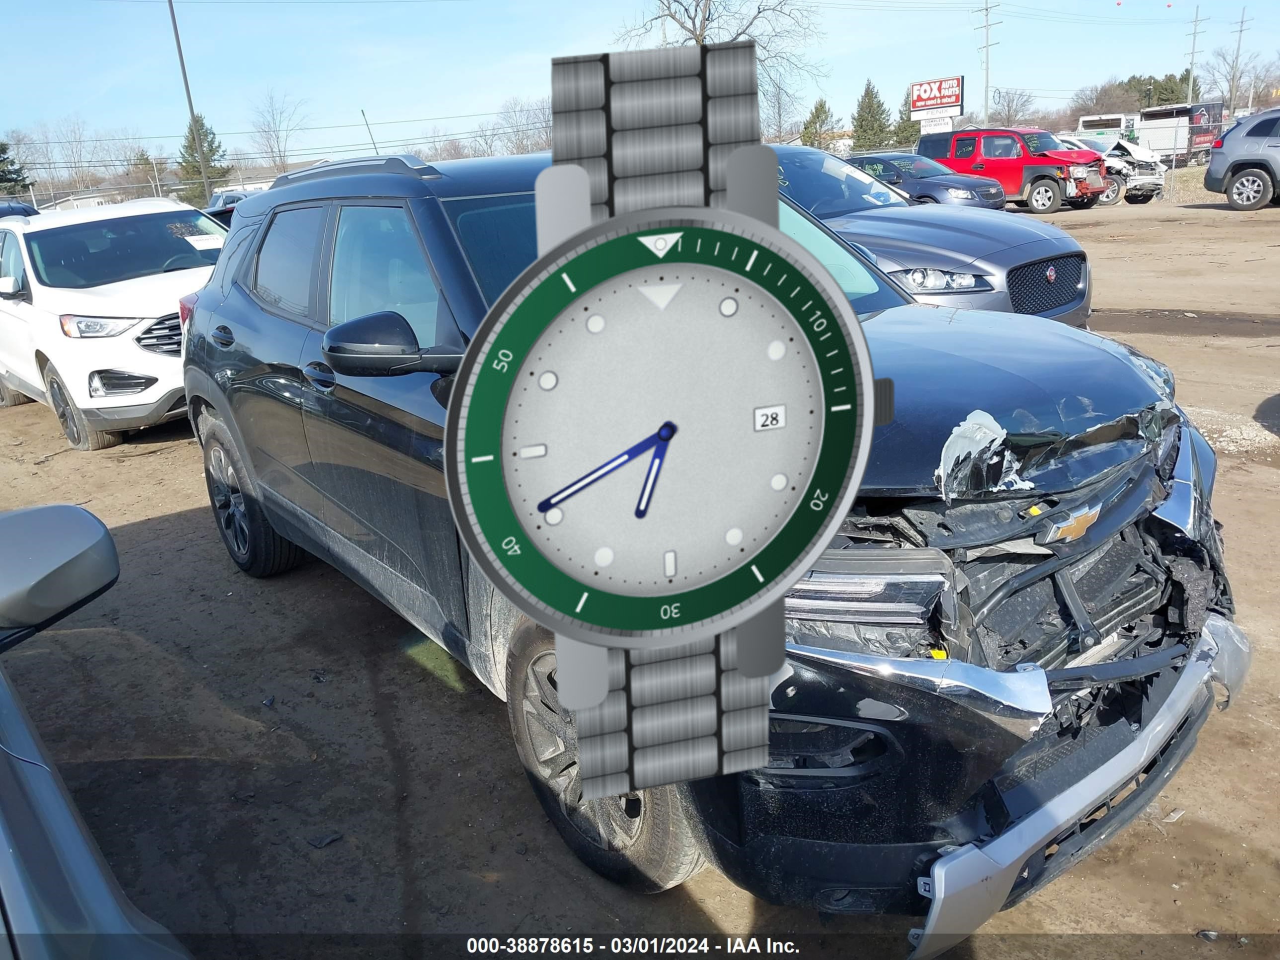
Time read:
6h41
